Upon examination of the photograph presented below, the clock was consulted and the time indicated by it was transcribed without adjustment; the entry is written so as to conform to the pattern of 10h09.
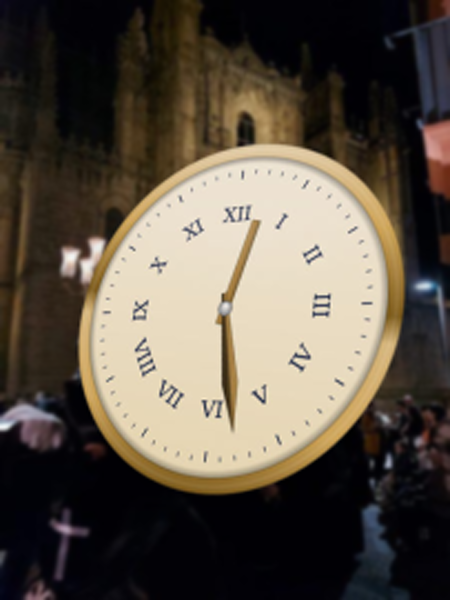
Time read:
12h28
